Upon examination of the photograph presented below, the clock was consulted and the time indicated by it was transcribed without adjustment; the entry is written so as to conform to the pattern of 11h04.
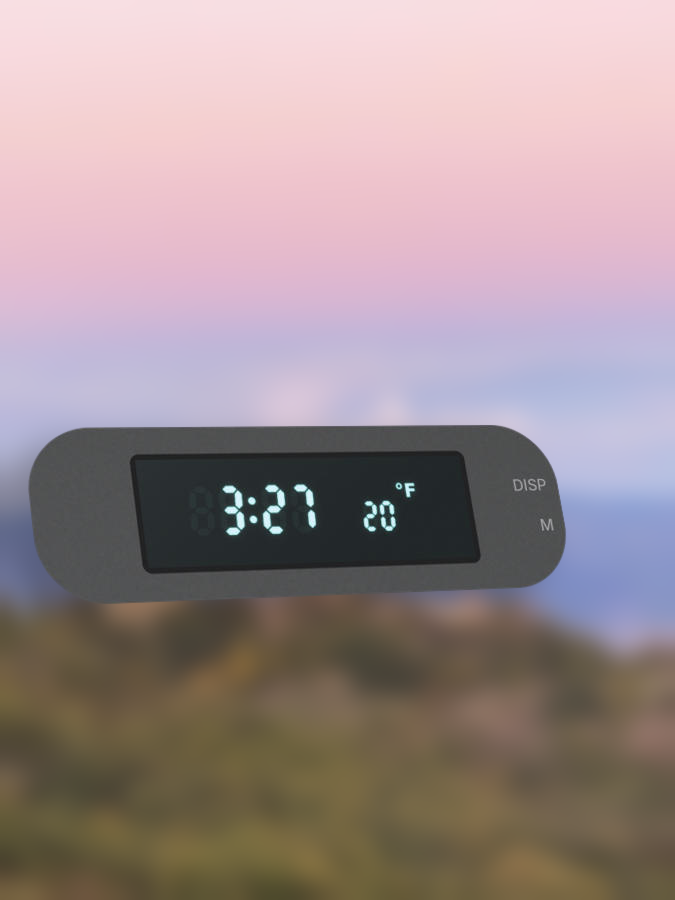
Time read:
3h27
